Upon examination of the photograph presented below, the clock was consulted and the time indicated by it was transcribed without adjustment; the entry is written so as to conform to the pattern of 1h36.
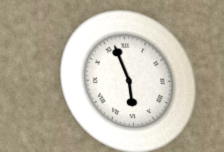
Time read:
5h57
